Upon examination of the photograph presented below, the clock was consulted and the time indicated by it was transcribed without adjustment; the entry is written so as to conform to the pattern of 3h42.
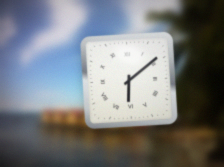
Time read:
6h09
